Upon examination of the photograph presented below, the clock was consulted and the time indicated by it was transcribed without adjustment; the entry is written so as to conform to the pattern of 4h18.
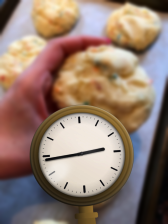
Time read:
2h44
